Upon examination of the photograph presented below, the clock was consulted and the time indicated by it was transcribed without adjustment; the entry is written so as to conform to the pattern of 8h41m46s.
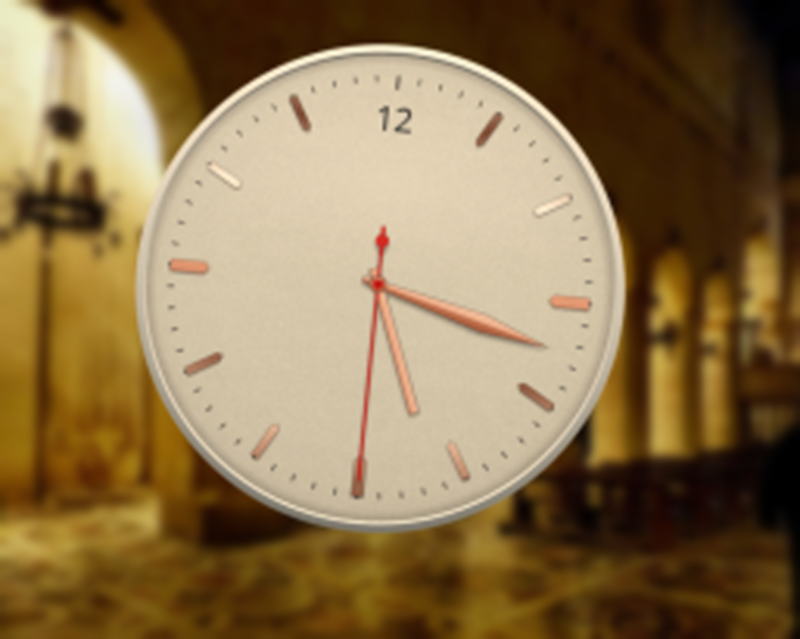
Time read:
5h17m30s
